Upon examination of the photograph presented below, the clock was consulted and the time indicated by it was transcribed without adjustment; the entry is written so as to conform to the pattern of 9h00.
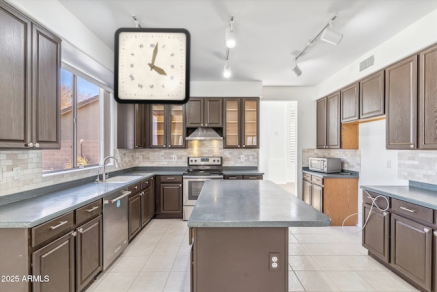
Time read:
4h02
